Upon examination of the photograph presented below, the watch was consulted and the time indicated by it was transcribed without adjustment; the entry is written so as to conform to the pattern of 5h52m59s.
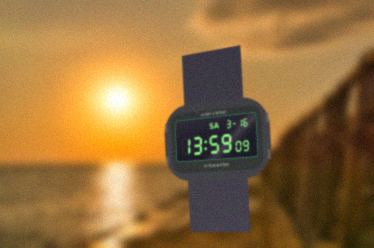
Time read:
13h59m09s
